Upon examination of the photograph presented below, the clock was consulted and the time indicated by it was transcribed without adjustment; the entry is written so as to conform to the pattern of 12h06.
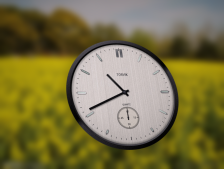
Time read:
10h41
